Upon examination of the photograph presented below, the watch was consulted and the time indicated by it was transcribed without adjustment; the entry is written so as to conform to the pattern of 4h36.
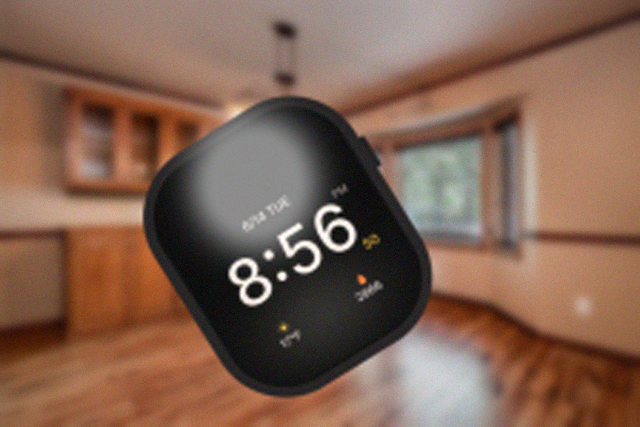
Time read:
8h56
